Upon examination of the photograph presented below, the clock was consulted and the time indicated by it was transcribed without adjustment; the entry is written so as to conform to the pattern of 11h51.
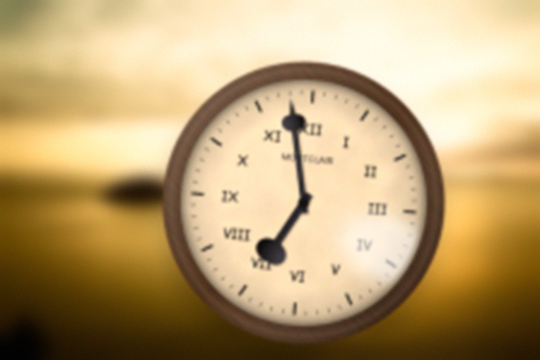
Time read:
6h58
